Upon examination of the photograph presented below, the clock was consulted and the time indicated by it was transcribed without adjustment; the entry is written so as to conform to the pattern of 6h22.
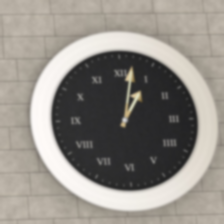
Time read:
1h02
